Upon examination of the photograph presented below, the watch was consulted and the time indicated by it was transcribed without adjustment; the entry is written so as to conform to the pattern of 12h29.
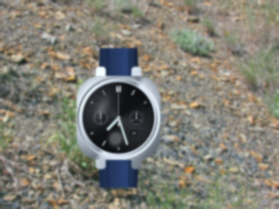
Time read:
7h27
